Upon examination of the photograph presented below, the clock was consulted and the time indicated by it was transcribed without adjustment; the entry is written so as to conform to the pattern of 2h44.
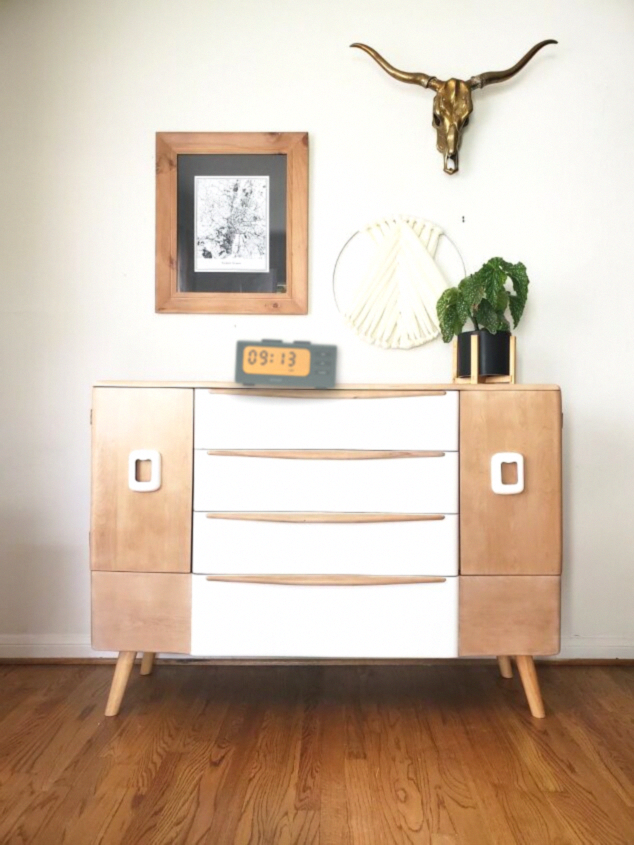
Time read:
9h13
